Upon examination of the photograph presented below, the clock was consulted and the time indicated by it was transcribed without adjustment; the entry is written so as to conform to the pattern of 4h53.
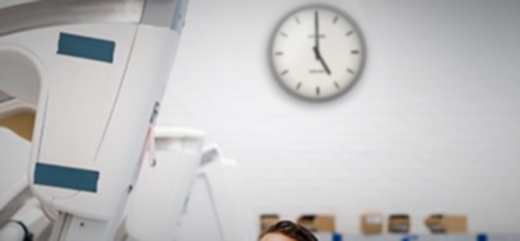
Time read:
5h00
